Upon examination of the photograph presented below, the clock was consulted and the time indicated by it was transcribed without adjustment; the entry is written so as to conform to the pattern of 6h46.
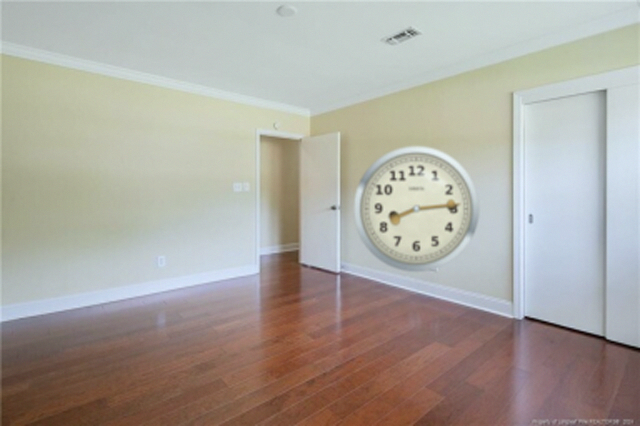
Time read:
8h14
